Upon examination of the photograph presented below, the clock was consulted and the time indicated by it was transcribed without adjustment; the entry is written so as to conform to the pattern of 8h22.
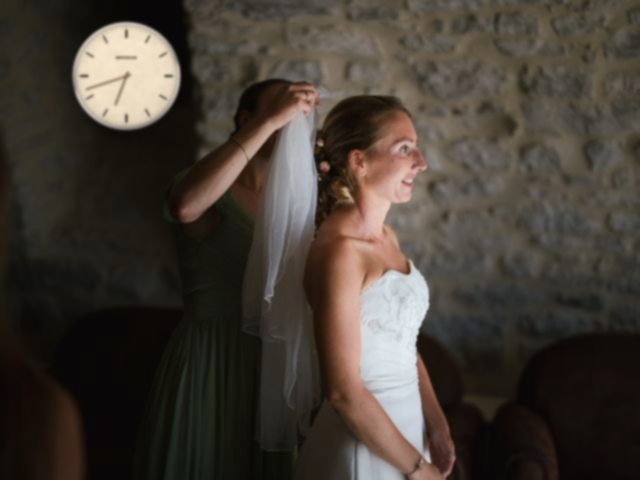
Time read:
6h42
